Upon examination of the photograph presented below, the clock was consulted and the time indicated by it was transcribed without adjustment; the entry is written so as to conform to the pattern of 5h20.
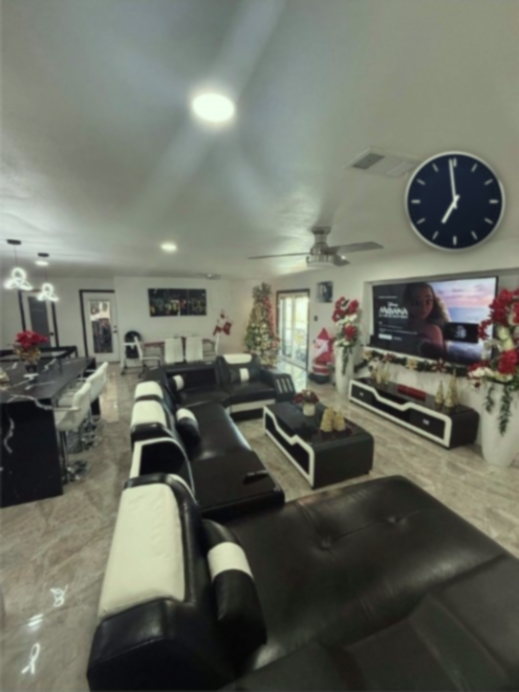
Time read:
6h59
